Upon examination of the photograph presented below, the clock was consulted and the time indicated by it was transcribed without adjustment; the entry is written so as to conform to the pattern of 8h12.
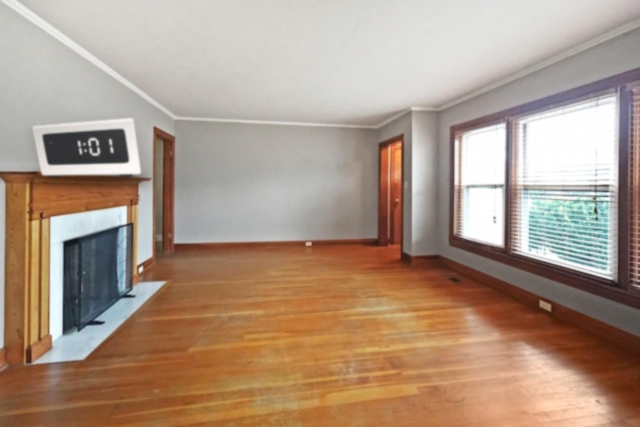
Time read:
1h01
